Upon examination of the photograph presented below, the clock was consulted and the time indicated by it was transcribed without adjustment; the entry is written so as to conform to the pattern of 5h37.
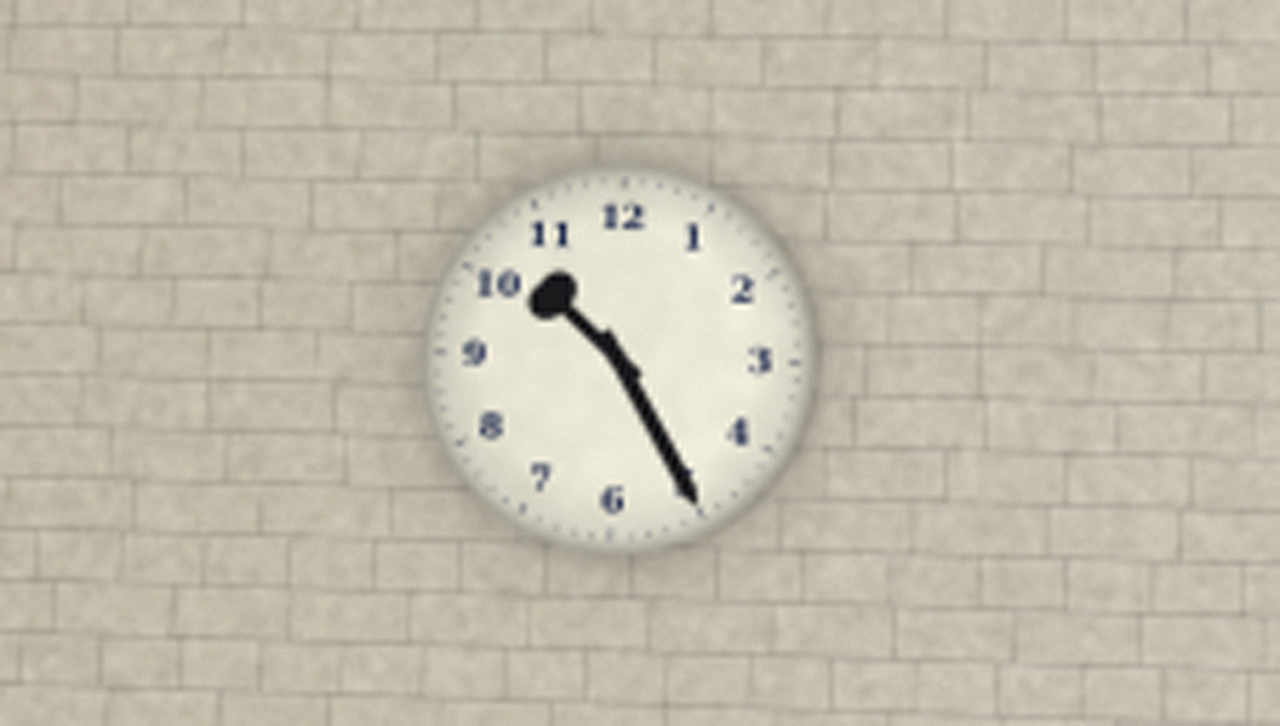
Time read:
10h25
